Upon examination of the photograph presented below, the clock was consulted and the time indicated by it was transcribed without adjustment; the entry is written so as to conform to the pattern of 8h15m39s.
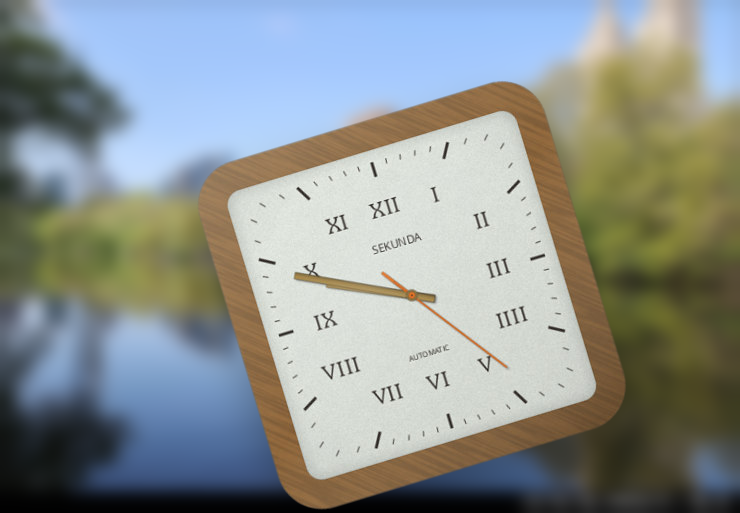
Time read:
9h49m24s
